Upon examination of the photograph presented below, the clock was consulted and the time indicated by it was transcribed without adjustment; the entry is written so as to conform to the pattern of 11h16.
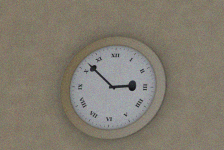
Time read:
2h52
